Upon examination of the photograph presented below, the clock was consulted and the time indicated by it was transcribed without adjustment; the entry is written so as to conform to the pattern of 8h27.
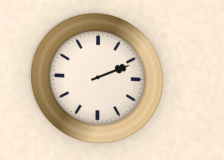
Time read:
2h11
